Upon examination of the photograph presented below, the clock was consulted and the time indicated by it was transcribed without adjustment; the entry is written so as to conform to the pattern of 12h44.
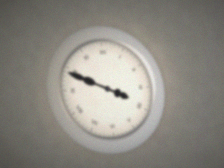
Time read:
3h49
